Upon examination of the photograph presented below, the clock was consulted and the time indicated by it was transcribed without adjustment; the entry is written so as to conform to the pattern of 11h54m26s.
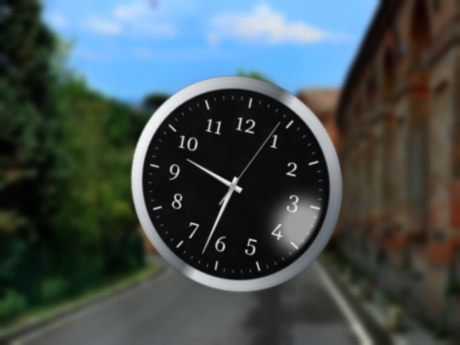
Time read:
9h32m04s
